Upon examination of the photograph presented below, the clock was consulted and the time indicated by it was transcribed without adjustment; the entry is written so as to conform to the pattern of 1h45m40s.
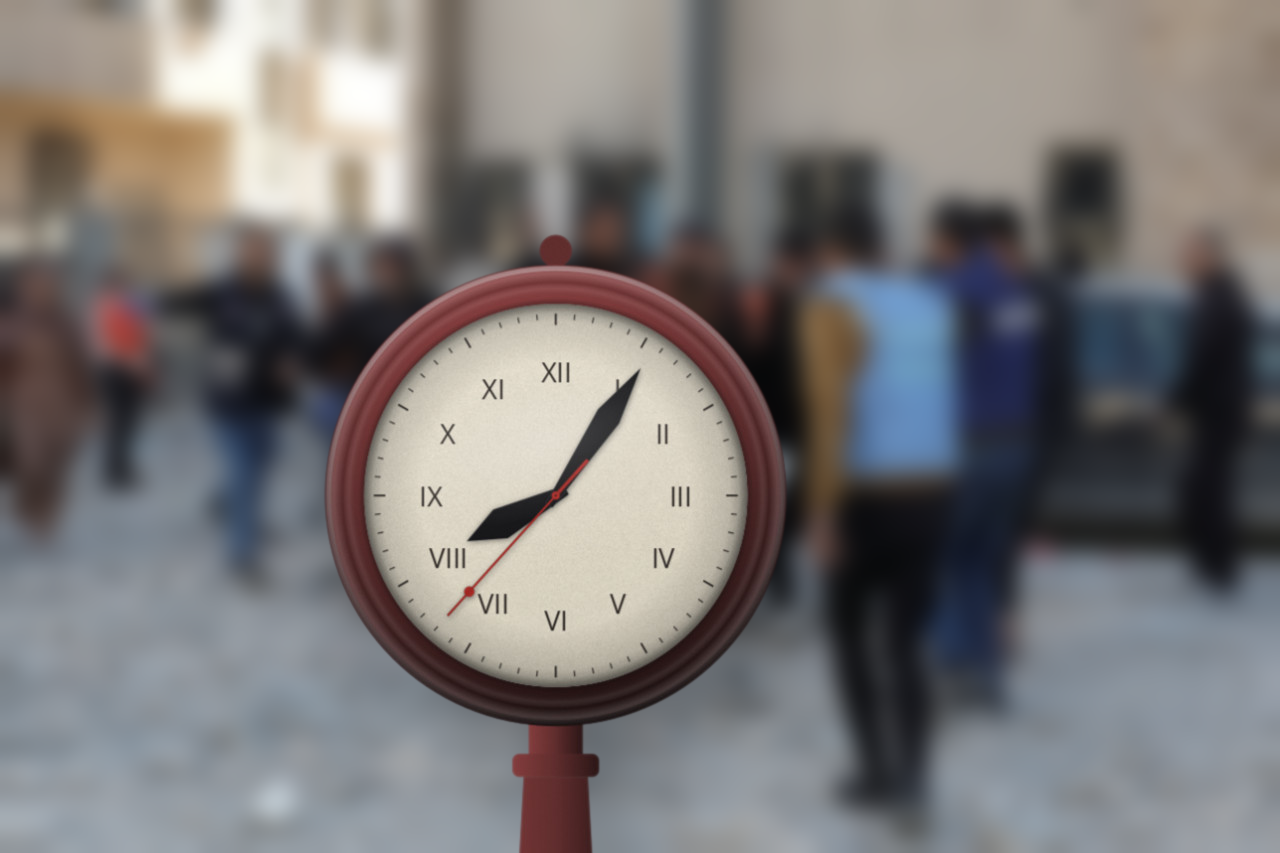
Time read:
8h05m37s
